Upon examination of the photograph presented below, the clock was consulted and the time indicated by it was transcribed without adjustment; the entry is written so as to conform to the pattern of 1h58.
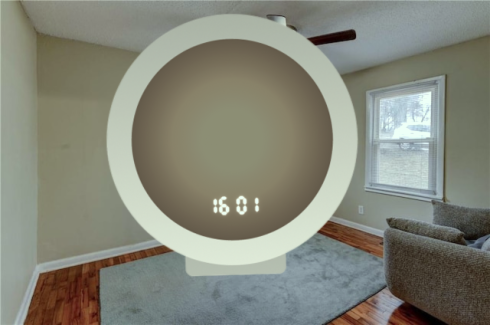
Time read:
16h01
